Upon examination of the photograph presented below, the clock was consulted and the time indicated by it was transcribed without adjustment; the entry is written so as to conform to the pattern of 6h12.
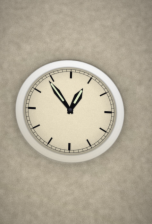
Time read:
12h54
